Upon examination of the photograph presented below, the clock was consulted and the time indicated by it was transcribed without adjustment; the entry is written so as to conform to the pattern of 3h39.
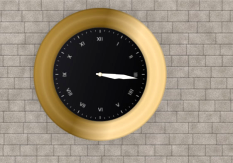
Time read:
3h16
